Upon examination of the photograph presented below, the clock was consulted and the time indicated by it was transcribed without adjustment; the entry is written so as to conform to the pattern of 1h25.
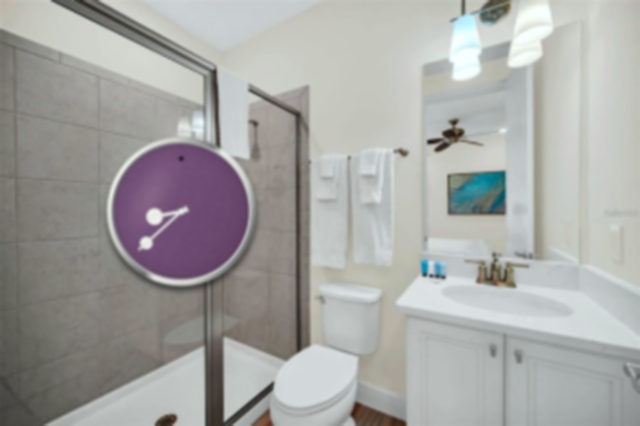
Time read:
8h38
